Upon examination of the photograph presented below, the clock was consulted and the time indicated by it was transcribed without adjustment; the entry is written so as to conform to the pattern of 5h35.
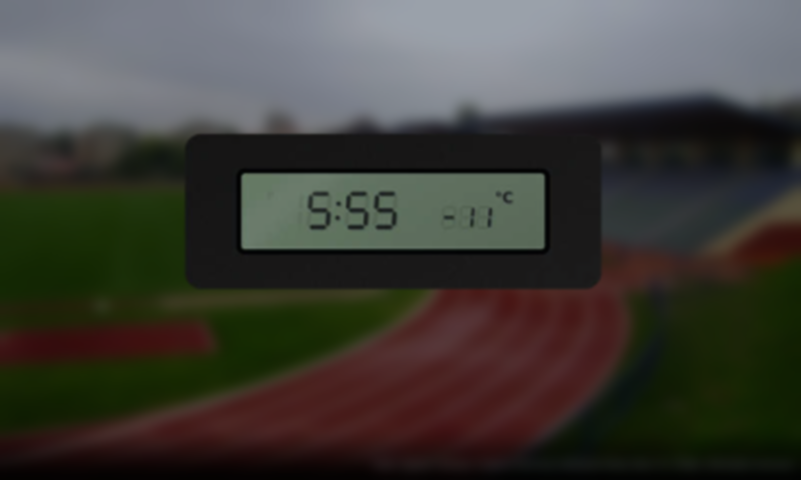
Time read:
5h55
